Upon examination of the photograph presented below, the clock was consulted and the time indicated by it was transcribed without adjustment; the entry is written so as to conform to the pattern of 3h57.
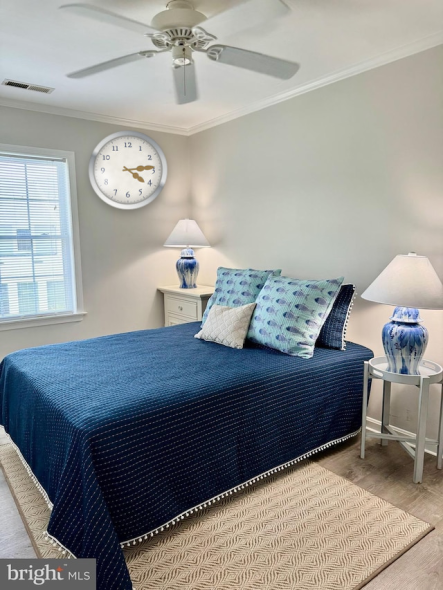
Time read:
4h14
